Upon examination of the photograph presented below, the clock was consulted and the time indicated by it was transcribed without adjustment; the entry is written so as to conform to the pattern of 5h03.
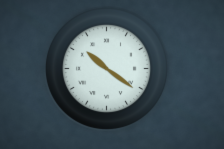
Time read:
10h21
